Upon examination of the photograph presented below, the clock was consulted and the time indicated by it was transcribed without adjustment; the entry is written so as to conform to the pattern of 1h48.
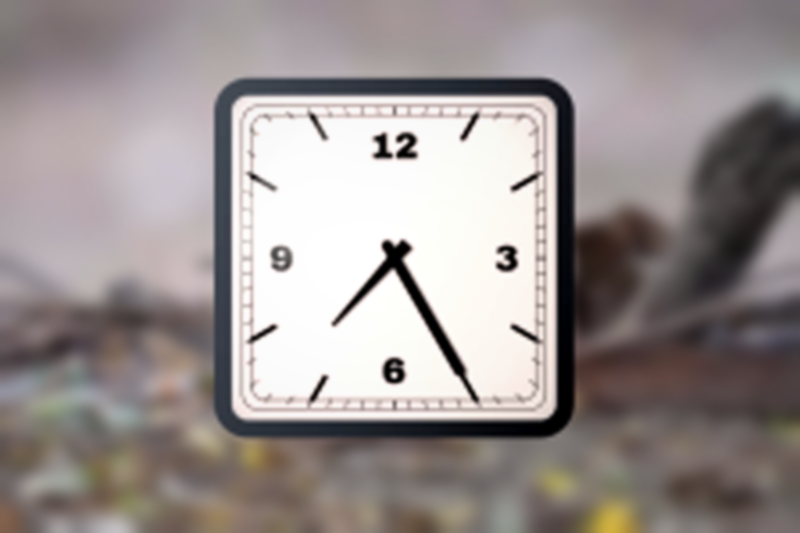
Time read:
7h25
